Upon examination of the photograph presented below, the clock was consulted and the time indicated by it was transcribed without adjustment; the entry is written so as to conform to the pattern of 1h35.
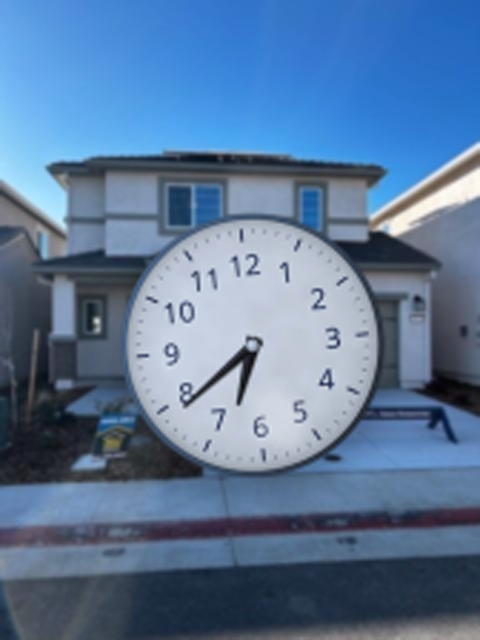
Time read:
6h39
